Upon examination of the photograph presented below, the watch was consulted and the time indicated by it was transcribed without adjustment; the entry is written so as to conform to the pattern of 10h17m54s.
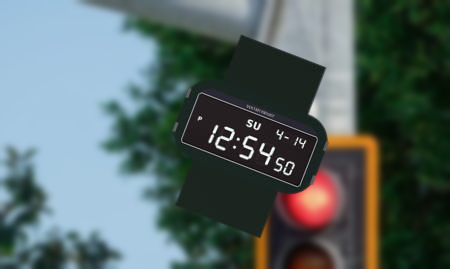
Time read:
12h54m50s
